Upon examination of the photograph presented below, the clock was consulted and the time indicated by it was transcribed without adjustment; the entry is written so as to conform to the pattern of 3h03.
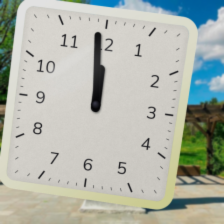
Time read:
11h59
